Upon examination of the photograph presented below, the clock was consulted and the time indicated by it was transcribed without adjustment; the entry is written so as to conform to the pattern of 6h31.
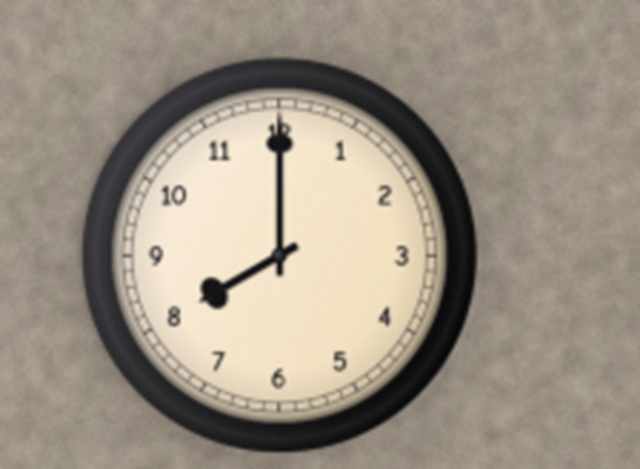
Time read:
8h00
